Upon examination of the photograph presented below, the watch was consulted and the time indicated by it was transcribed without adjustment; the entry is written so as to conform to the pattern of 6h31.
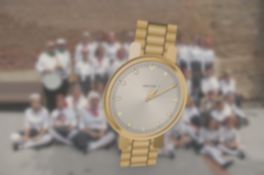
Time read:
1h10
